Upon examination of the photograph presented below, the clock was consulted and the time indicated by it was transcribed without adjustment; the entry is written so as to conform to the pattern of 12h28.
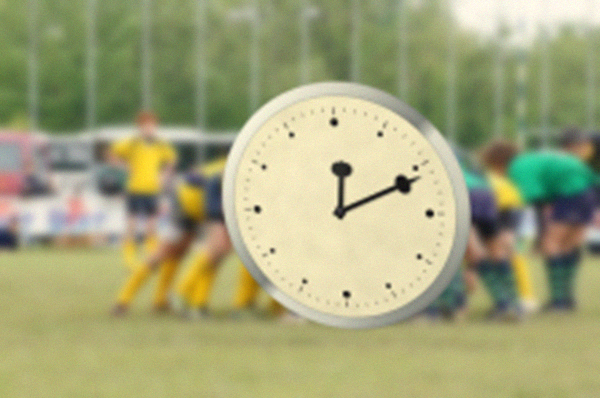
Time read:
12h11
